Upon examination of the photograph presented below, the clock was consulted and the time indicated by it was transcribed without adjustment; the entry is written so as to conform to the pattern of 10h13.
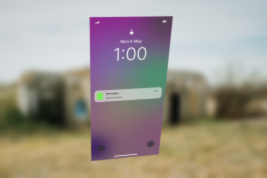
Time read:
1h00
